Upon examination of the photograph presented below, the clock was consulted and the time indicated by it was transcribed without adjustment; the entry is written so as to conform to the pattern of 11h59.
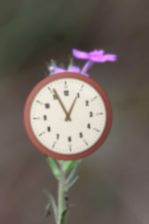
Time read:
12h56
